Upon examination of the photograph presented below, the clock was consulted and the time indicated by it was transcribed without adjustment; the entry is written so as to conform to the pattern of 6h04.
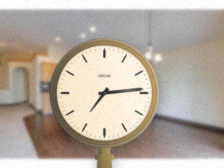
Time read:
7h14
